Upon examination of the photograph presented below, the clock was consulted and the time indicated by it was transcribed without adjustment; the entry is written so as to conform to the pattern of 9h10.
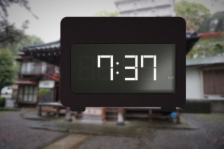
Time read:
7h37
